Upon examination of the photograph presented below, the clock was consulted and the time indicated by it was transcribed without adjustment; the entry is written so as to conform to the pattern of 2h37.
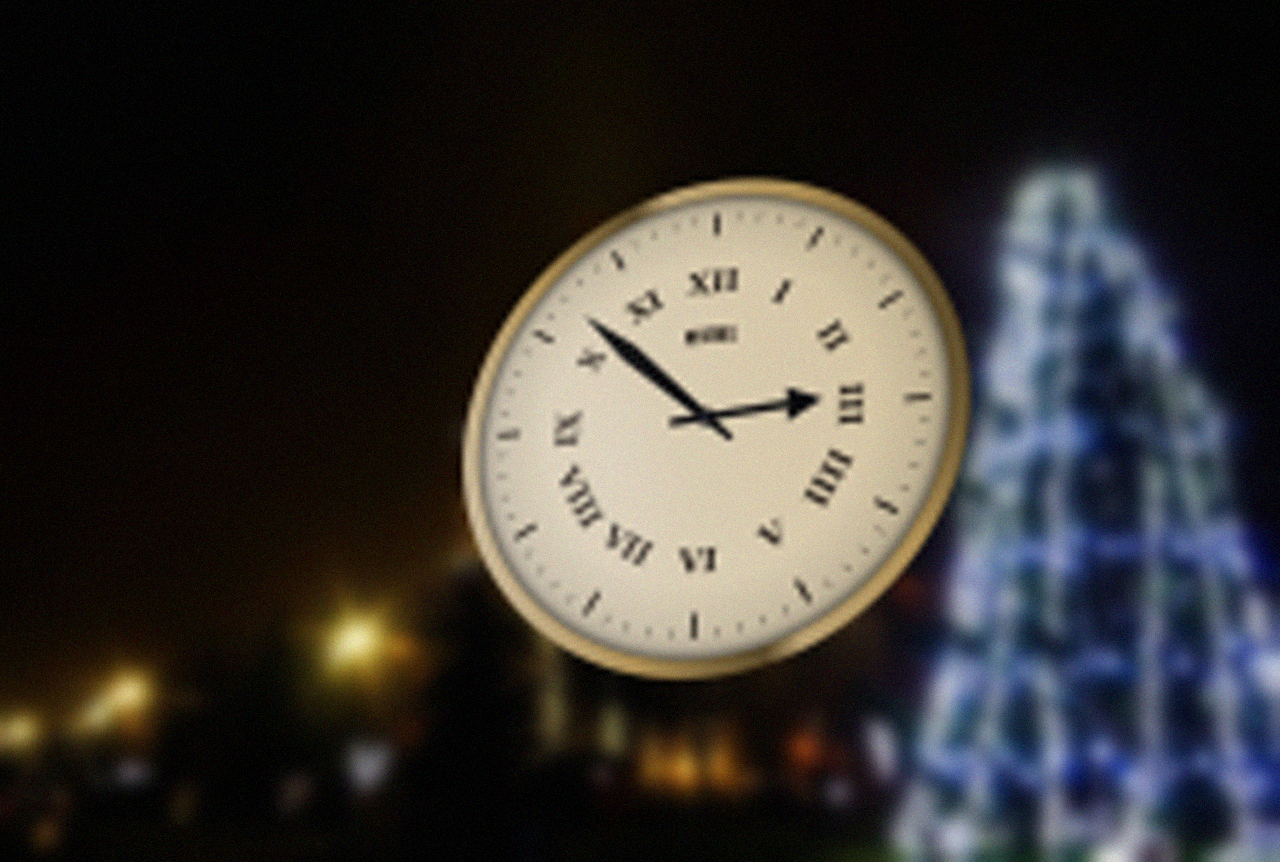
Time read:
2h52
